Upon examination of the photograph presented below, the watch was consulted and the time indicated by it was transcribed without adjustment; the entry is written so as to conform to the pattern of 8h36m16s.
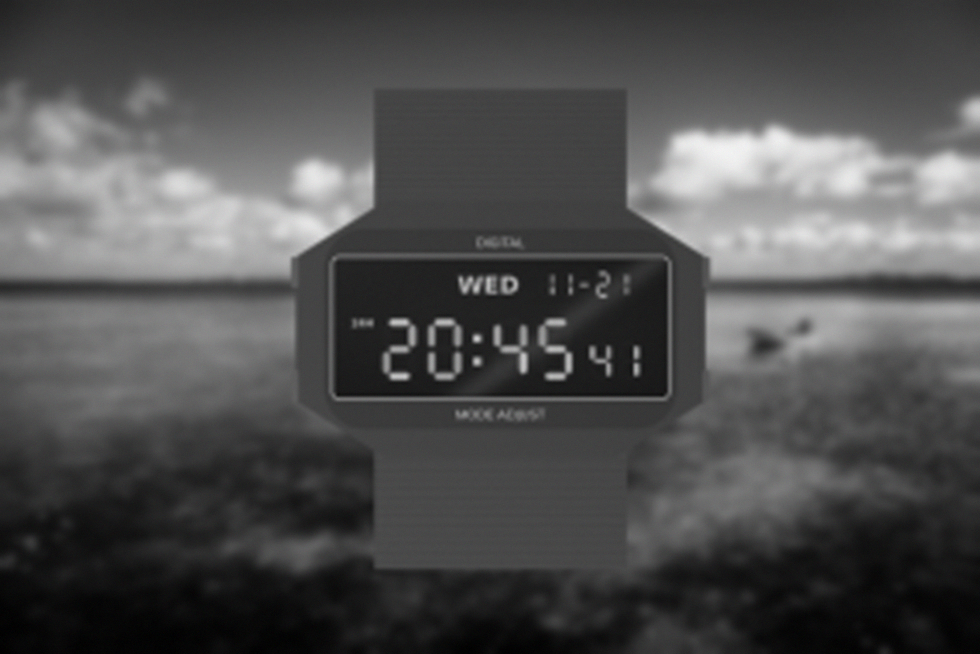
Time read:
20h45m41s
